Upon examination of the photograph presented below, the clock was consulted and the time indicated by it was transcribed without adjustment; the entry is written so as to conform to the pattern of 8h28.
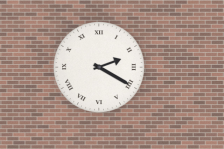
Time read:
2h20
